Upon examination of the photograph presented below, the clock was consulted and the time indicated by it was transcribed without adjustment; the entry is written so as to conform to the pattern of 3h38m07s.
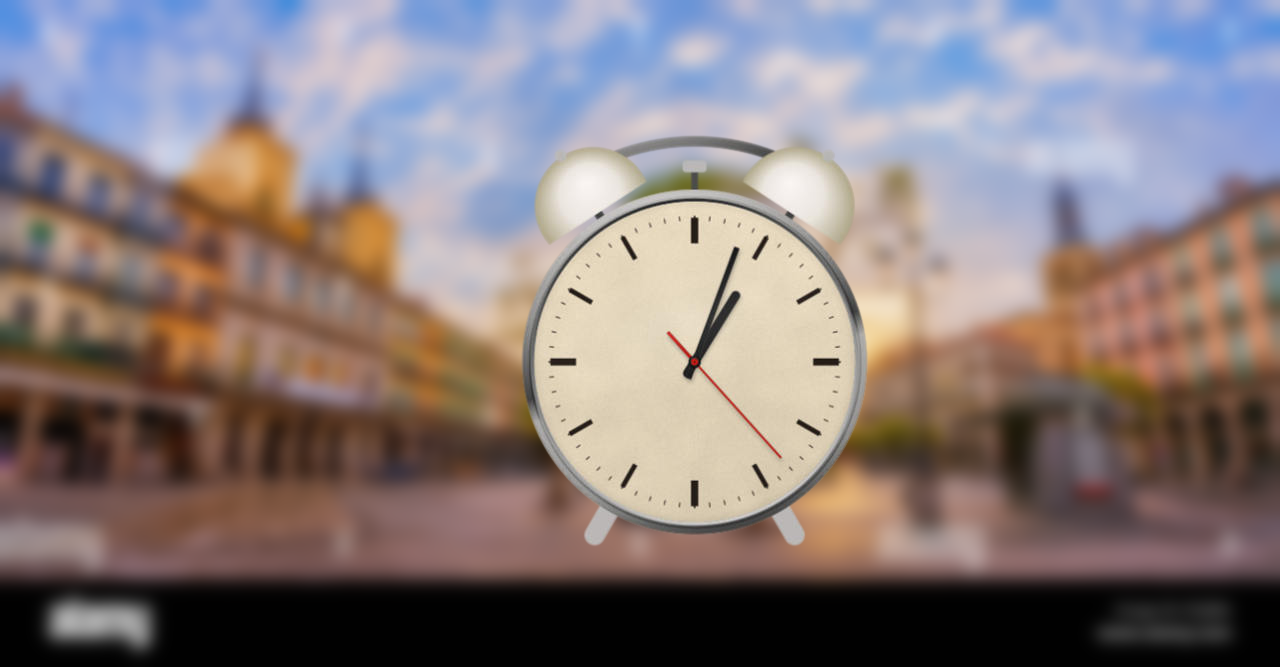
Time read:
1h03m23s
